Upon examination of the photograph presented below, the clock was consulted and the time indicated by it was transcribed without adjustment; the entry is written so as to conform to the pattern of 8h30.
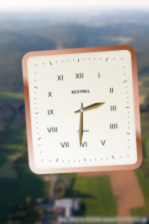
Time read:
2h31
